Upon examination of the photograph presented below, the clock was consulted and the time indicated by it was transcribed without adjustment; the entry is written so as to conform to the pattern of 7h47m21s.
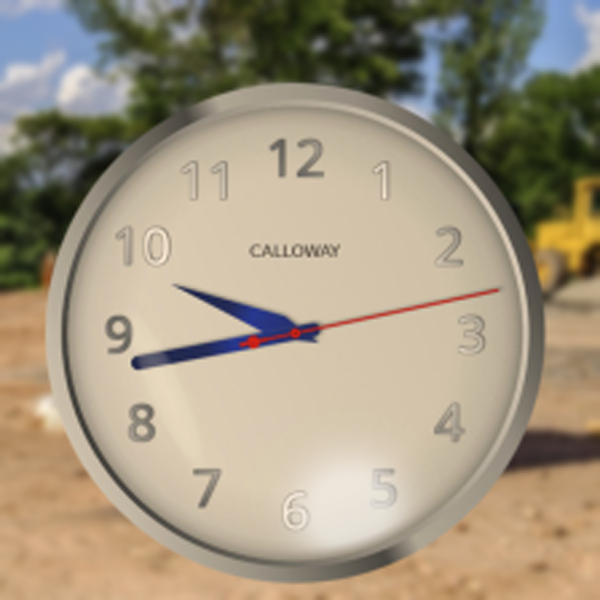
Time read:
9h43m13s
